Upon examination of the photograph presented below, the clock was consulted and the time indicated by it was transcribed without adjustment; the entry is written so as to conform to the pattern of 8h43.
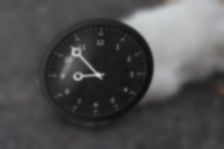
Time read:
8h53
